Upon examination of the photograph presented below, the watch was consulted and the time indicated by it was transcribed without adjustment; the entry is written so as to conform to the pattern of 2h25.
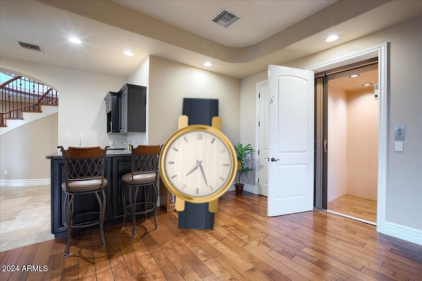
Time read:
7h26
